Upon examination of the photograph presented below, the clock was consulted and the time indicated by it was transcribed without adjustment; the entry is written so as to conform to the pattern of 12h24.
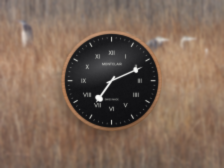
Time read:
7h11
